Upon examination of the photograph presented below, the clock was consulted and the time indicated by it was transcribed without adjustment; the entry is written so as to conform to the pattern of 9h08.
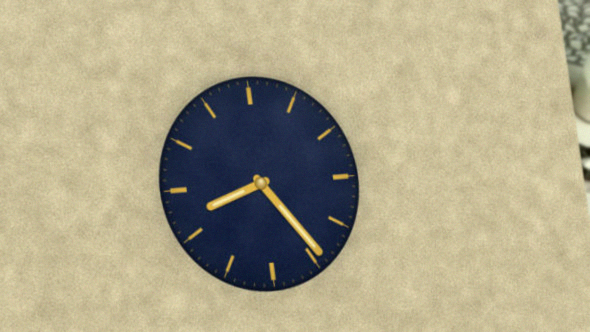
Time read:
8h24
